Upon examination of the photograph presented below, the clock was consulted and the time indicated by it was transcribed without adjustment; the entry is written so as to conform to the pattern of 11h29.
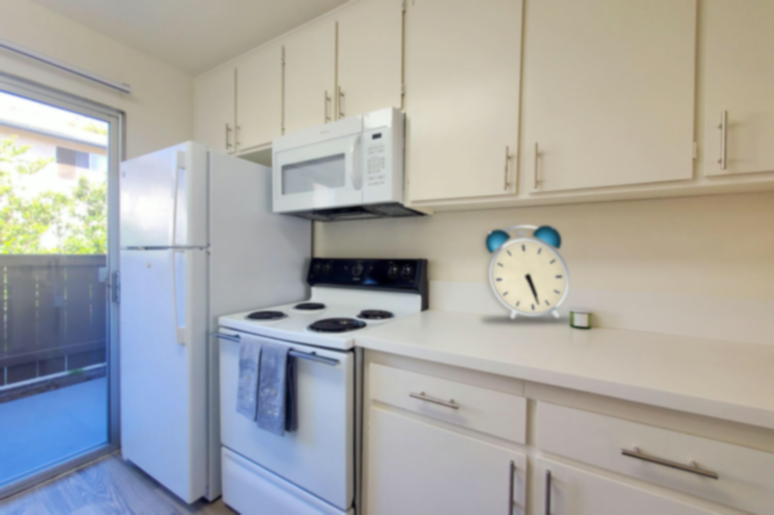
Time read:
5h28
